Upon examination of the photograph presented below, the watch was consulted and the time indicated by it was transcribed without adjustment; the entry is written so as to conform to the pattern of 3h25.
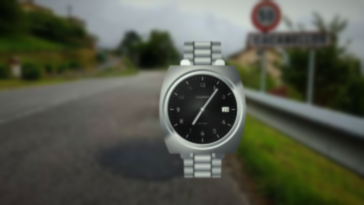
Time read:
7h06
